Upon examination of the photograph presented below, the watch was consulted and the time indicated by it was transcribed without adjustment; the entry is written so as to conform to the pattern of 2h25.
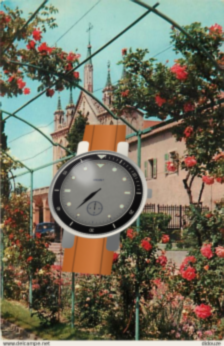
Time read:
7h37
